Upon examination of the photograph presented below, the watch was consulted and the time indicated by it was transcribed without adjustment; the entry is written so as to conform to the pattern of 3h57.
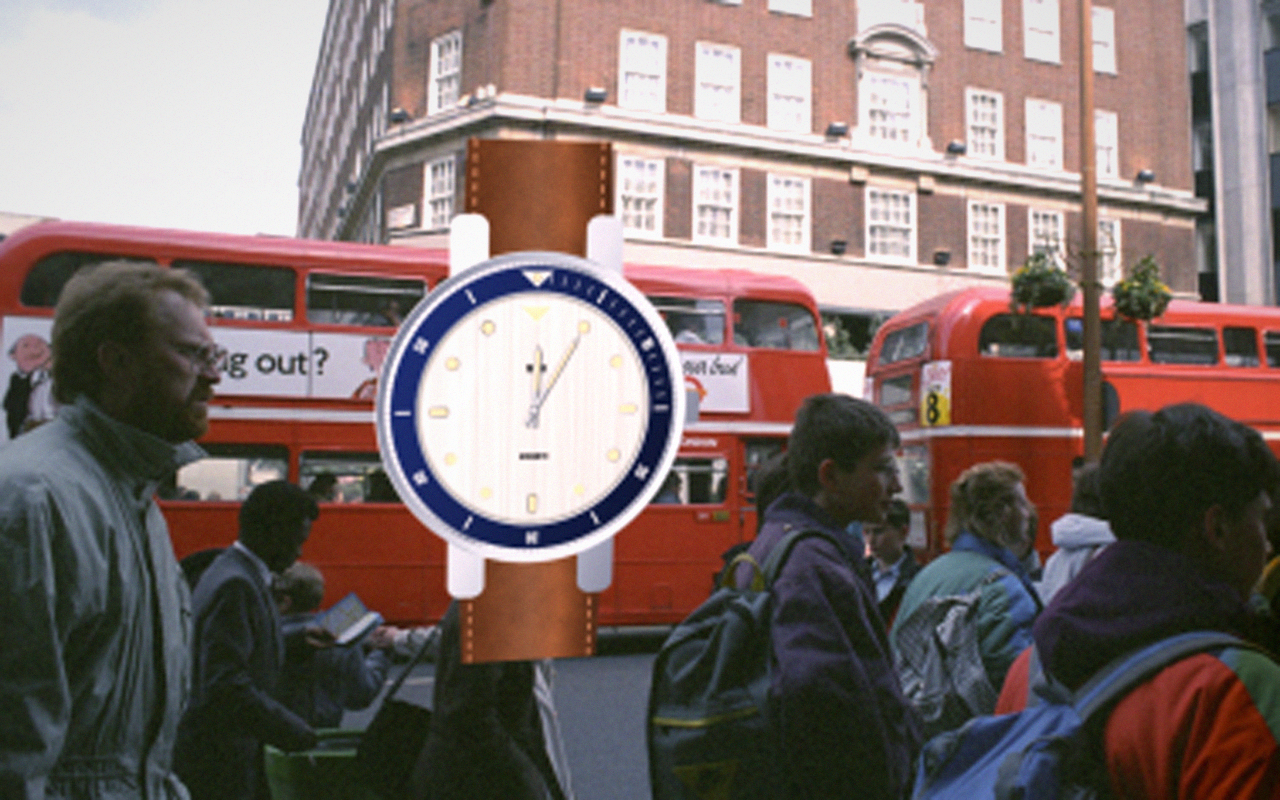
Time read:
12h05
